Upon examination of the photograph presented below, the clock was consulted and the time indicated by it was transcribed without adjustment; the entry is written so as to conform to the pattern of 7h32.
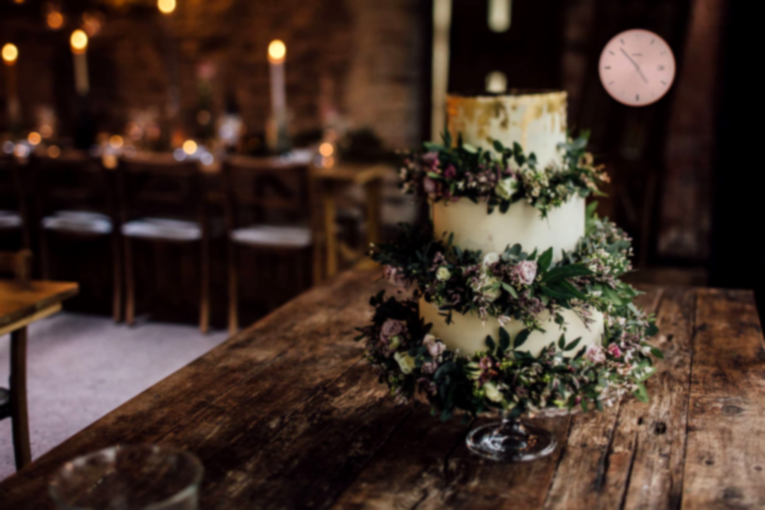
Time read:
4h53
